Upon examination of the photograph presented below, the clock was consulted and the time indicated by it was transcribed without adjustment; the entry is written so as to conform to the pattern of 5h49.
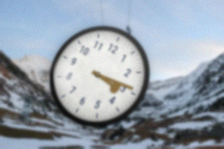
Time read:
3h14
